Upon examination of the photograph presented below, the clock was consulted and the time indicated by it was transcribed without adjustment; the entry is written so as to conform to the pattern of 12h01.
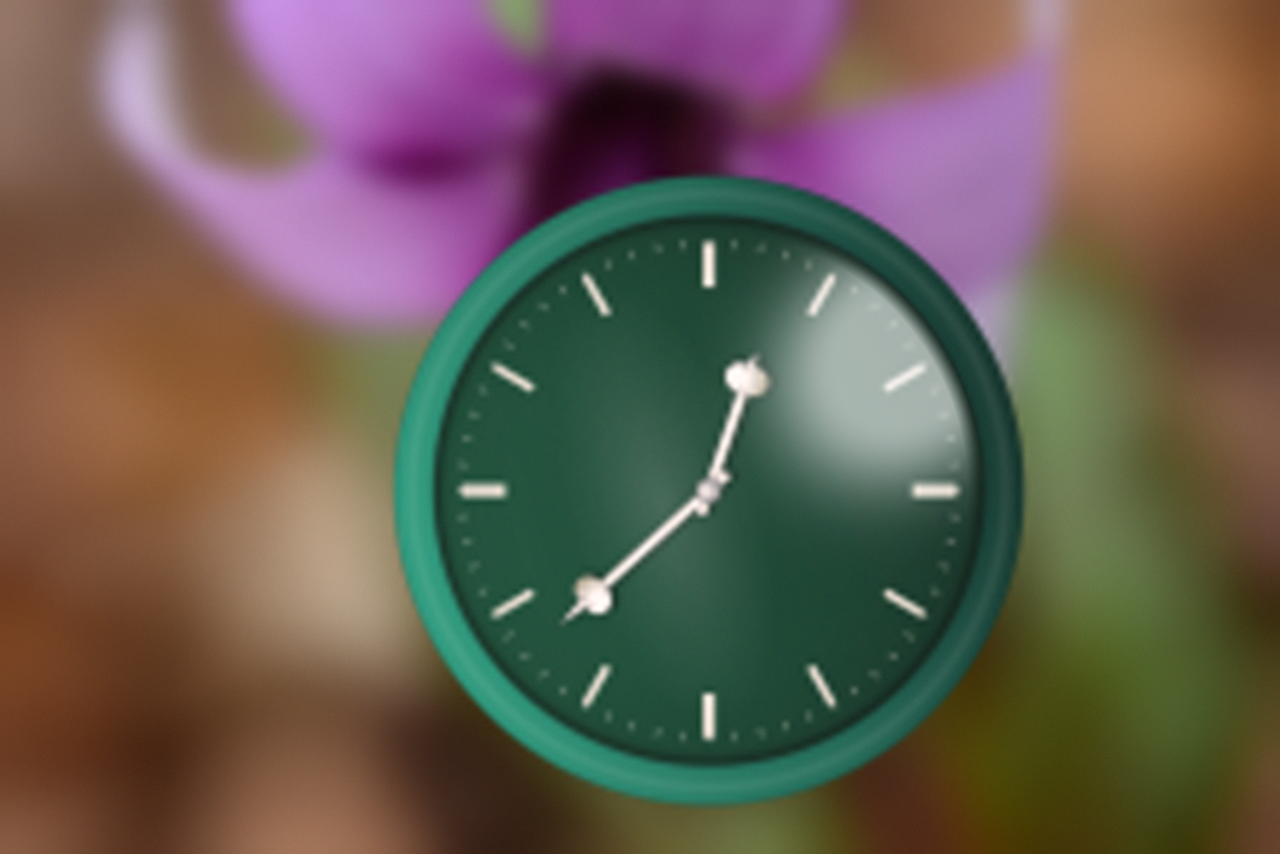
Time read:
12h38
